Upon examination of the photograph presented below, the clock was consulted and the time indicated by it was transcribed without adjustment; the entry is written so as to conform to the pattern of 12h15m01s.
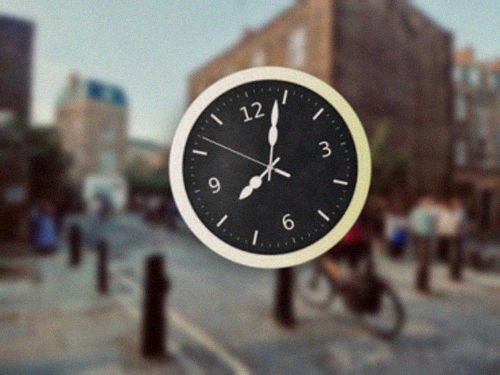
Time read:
8h03m52s
